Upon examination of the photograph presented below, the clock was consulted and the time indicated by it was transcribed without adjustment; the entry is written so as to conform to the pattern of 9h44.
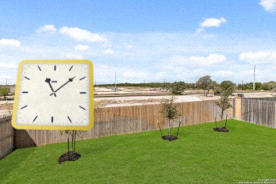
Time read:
11h08
